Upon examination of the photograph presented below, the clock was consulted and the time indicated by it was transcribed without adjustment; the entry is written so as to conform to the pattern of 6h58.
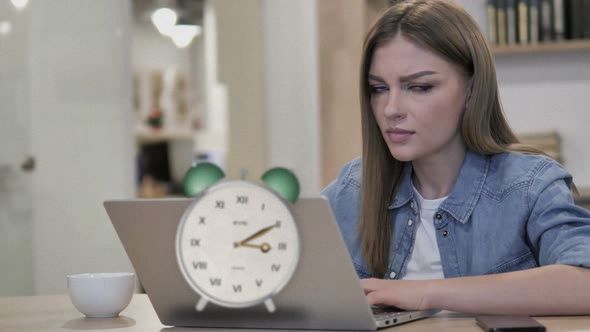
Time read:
3h10
